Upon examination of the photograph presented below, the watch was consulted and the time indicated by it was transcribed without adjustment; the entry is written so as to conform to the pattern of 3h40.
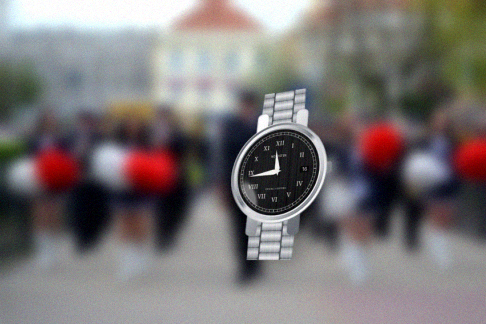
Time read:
11h44
